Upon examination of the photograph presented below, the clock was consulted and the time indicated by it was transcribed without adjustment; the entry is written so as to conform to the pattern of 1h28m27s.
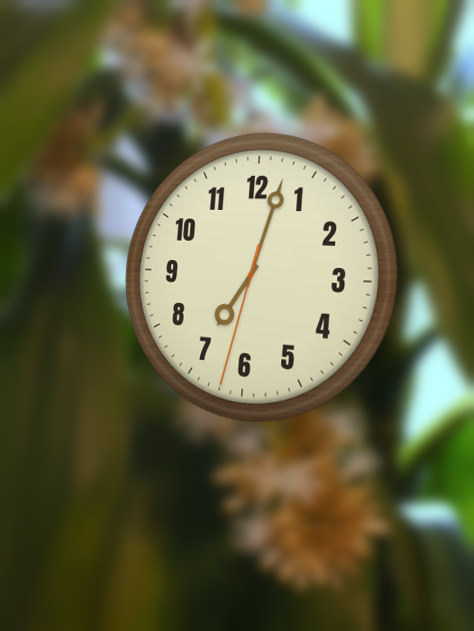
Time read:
7h02m32s
